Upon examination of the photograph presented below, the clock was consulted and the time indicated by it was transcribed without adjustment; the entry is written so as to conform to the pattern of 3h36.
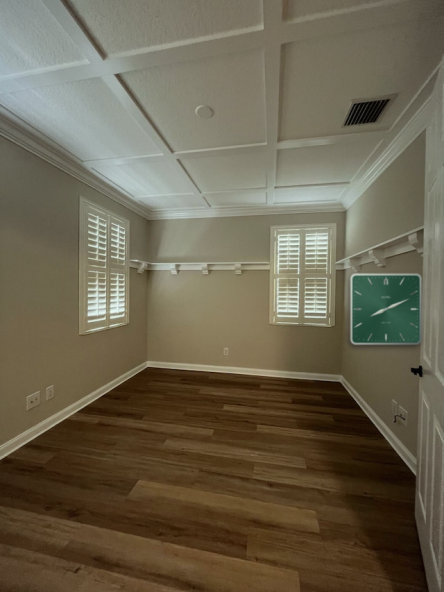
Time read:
8h11
